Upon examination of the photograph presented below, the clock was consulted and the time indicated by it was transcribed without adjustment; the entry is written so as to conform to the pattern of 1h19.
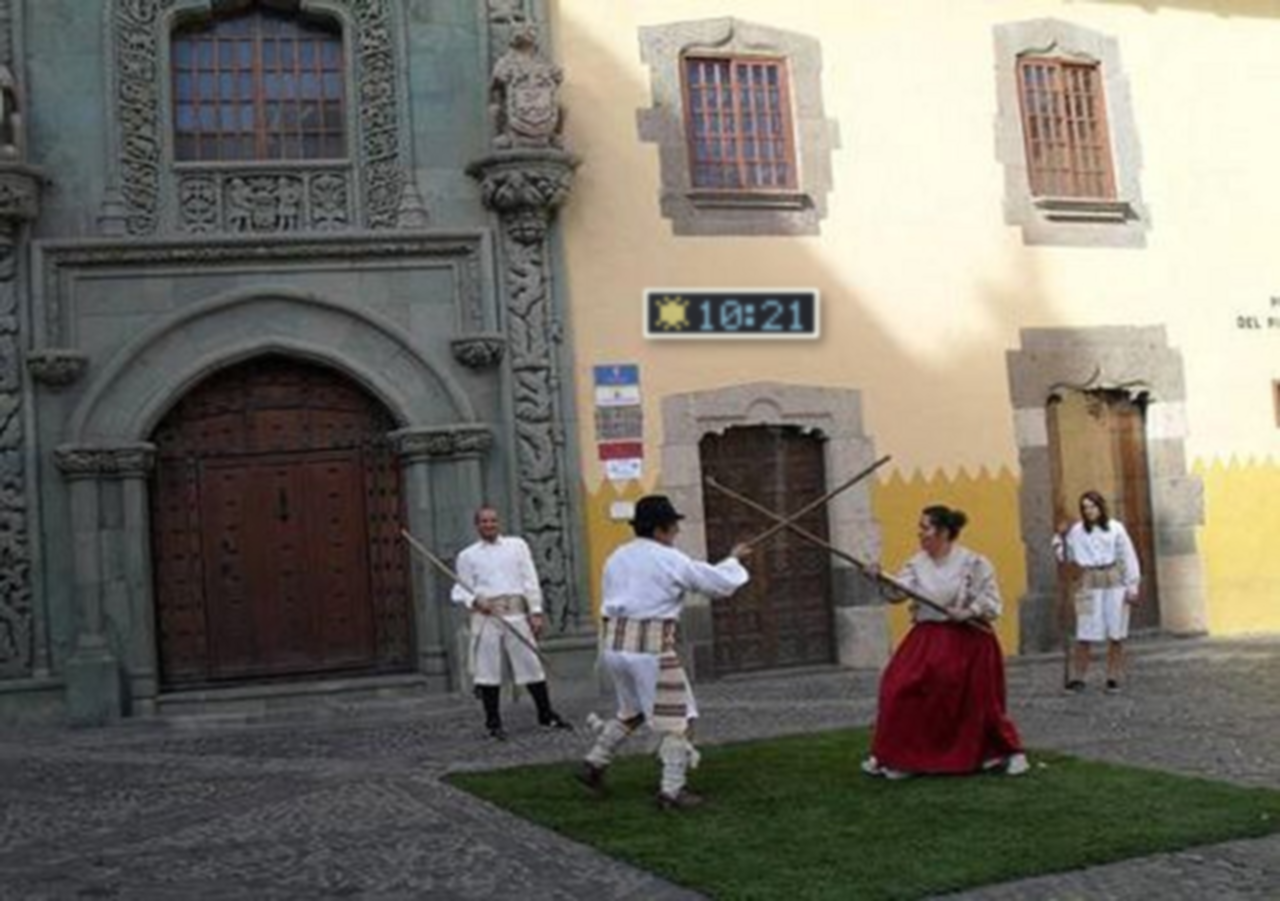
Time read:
10h21
